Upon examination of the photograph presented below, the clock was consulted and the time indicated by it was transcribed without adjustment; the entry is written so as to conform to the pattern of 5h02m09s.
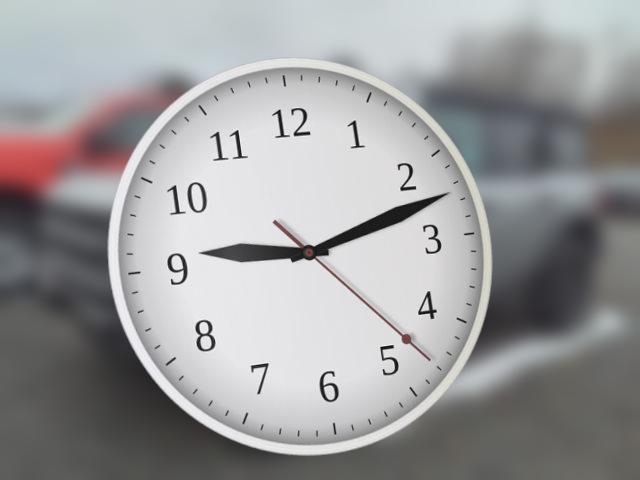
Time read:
9h12m23s
